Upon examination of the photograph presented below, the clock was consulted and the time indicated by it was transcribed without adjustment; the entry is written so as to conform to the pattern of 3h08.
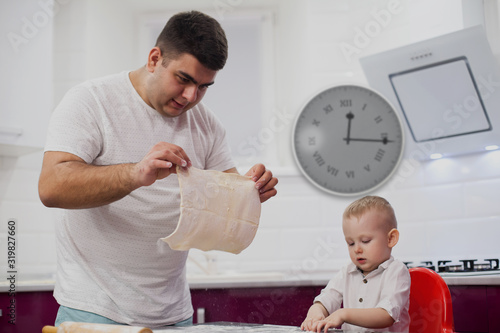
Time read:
12h16
